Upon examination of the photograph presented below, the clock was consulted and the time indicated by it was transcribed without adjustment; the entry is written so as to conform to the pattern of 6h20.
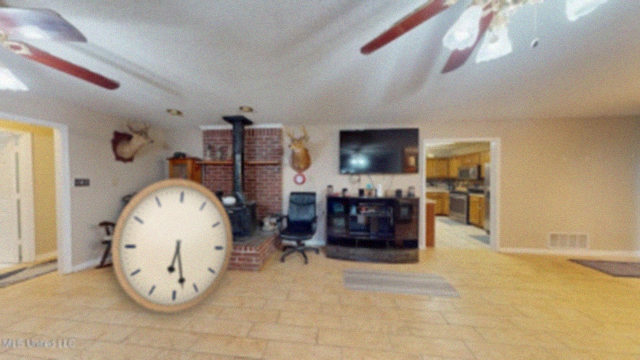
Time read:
6h28
